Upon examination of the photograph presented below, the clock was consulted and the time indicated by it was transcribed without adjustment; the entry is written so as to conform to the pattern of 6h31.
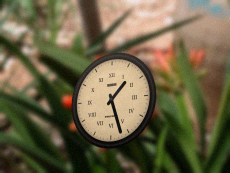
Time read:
1h27
